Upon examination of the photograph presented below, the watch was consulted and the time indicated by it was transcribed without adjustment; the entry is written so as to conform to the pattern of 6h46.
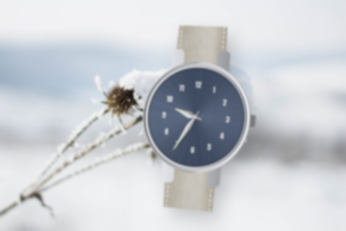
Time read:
9h35
